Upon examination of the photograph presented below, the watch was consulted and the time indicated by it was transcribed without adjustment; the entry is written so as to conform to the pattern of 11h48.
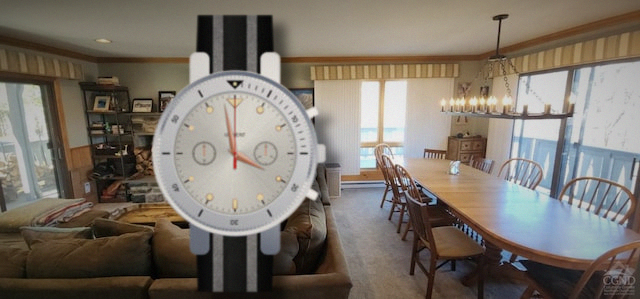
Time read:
3h58
